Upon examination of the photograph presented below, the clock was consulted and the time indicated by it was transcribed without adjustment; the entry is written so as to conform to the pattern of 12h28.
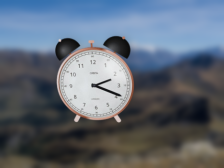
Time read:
2h19
